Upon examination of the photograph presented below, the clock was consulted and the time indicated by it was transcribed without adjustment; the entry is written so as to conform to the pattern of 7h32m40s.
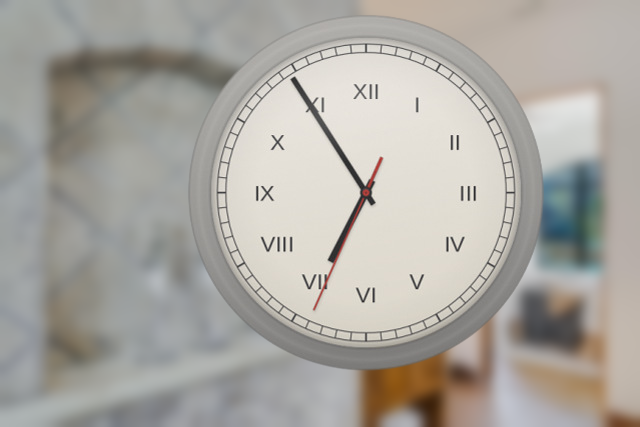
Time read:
6h54m34s
